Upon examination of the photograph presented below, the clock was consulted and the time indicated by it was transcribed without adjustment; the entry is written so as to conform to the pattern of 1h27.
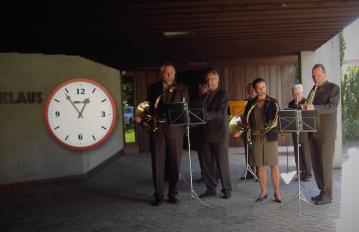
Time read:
12h54
